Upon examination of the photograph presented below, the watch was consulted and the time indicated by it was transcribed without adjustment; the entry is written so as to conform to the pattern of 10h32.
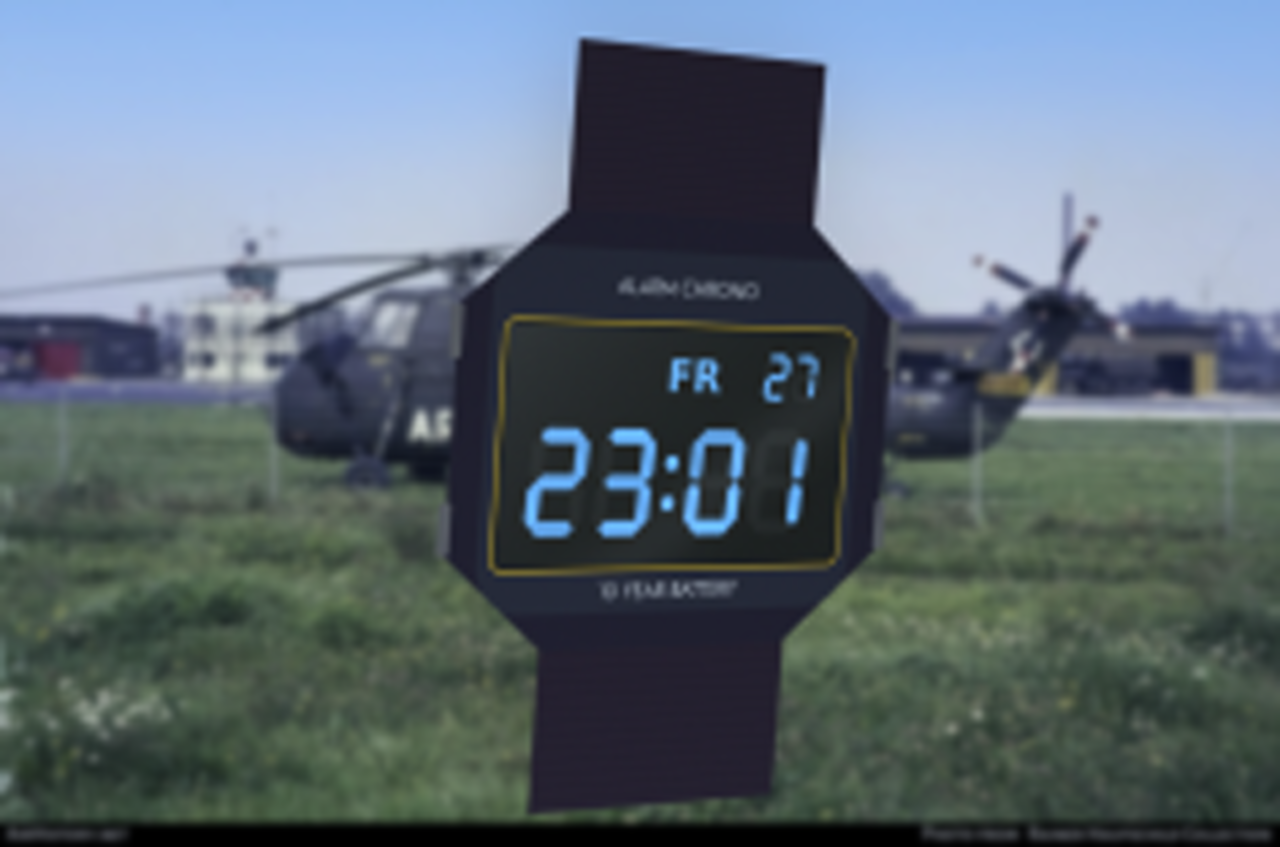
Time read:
23h01
